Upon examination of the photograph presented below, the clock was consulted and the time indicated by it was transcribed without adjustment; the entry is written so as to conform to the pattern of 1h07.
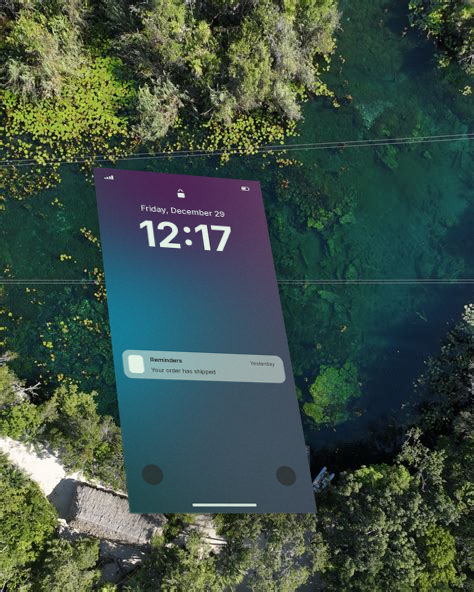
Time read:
12h17
